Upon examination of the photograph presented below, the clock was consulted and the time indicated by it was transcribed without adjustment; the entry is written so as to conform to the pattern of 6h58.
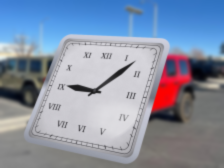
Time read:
9h07
